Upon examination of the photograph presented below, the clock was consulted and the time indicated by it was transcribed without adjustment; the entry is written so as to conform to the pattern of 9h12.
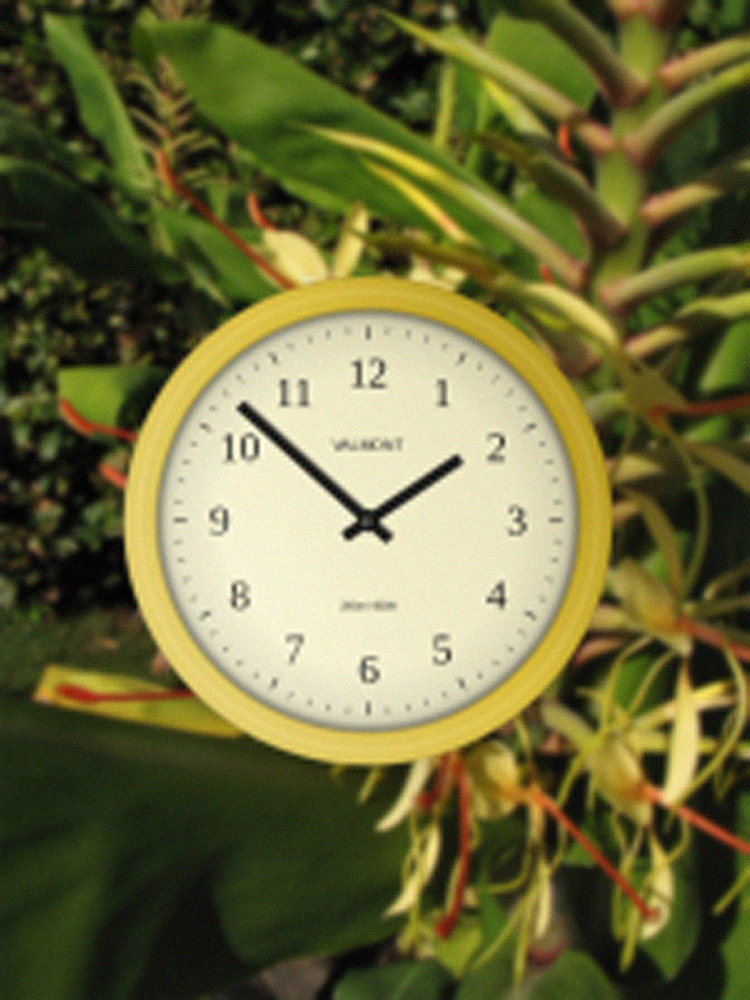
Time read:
1h52
